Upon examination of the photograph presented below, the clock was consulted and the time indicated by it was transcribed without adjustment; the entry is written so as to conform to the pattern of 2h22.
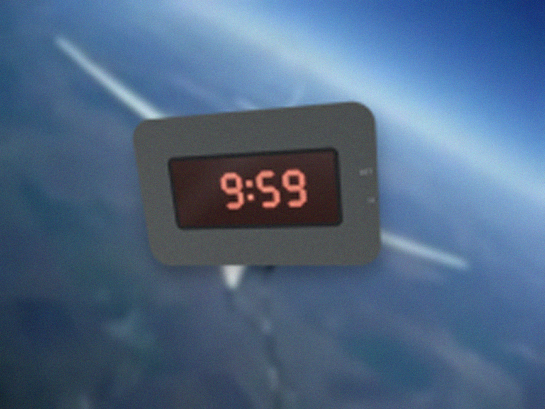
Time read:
9h59
